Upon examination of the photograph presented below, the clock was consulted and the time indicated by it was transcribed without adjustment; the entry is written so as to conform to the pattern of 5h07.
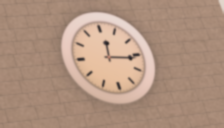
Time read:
12h16
